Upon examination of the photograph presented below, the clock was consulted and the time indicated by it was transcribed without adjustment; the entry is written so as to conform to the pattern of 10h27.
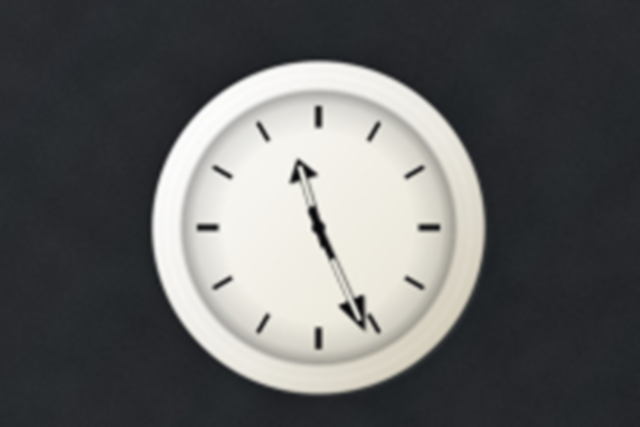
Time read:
11h26
